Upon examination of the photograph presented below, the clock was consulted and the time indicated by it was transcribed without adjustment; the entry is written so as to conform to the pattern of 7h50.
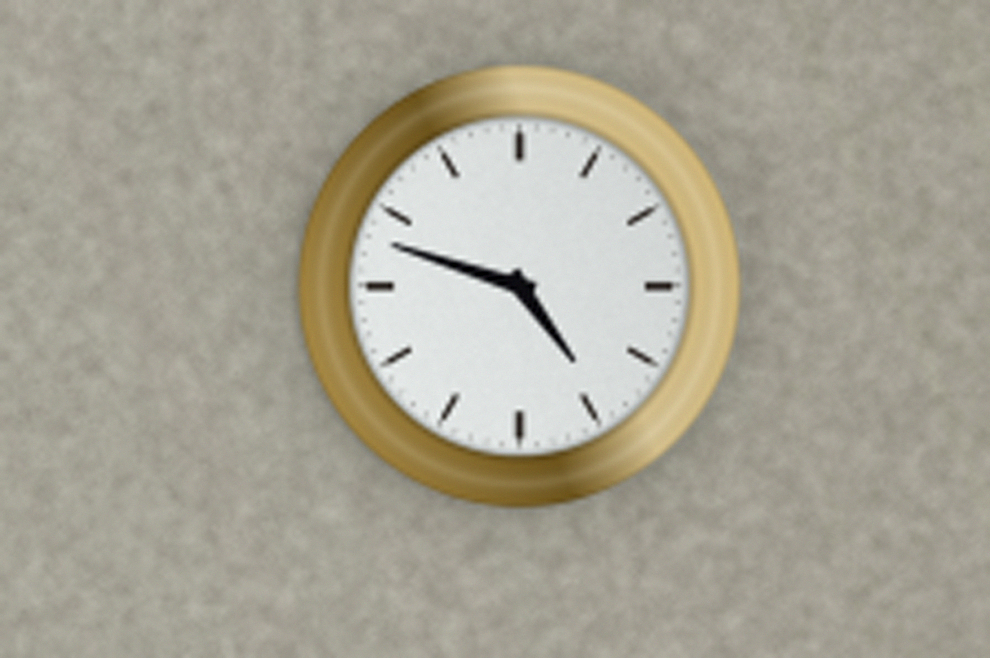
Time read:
4h48
